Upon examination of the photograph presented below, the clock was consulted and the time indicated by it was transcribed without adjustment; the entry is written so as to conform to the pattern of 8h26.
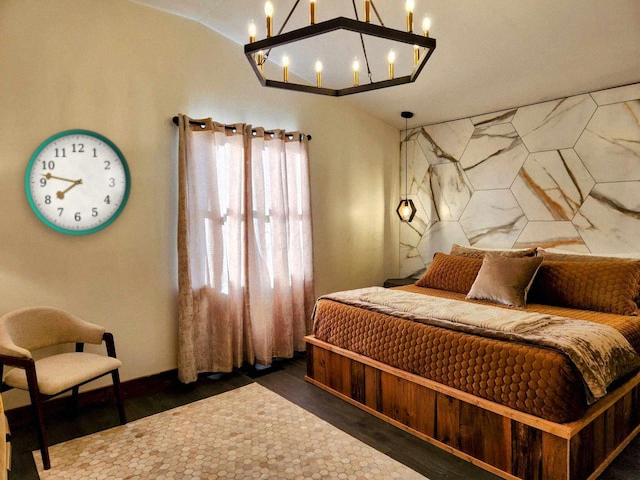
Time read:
7h47
